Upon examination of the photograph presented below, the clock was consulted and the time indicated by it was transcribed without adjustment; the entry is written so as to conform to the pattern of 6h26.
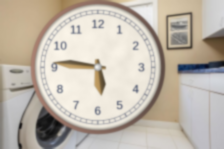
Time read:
5h46
